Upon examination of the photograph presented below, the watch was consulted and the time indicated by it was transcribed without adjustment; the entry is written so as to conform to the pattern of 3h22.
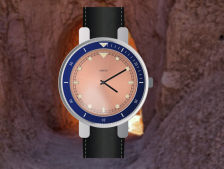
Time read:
4h10
